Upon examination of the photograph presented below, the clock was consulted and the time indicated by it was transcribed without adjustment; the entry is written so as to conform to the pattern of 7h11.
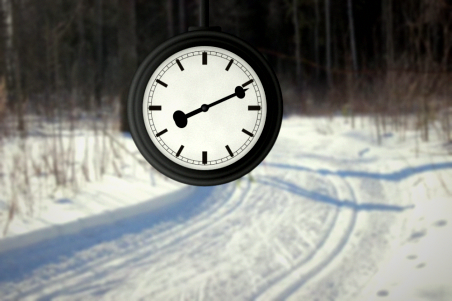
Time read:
8h11
